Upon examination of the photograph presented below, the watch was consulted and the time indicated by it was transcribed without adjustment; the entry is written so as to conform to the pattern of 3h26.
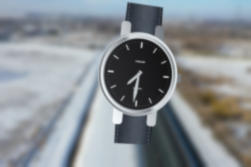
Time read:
7h31
